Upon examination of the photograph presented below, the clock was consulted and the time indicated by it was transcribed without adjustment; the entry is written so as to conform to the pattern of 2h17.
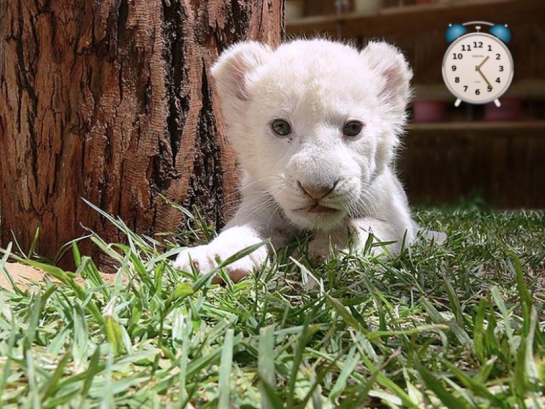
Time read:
1h24
